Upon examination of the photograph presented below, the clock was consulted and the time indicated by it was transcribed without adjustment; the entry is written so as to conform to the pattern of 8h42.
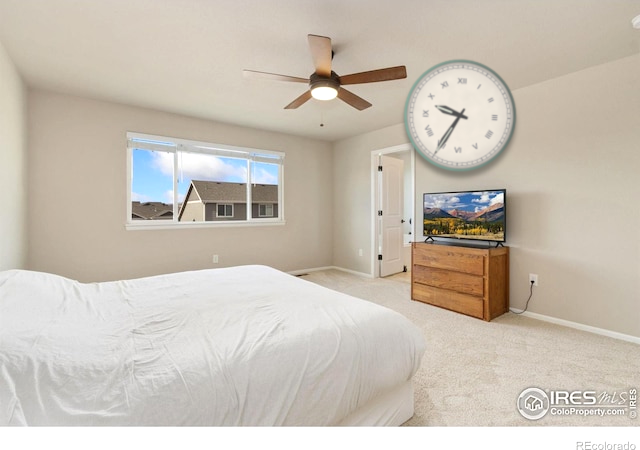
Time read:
9h35
